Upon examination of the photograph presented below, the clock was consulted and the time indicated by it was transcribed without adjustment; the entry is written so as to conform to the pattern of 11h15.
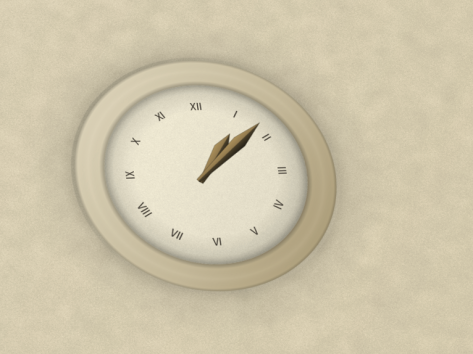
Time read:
1h08
